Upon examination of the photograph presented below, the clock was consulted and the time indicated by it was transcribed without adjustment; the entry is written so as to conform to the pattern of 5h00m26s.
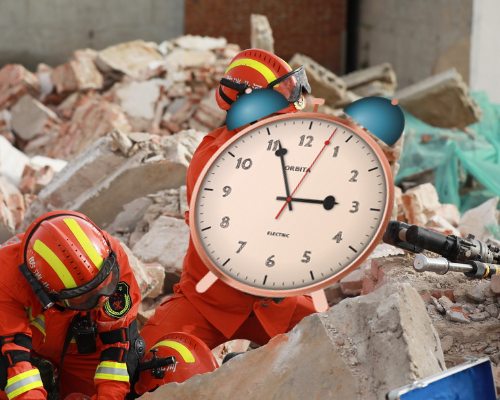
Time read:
2h56m03s
